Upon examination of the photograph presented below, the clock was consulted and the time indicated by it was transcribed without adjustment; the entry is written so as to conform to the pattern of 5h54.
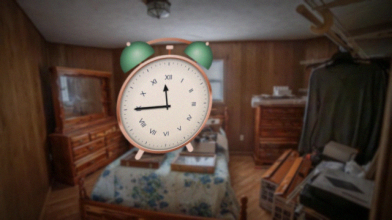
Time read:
11h45
